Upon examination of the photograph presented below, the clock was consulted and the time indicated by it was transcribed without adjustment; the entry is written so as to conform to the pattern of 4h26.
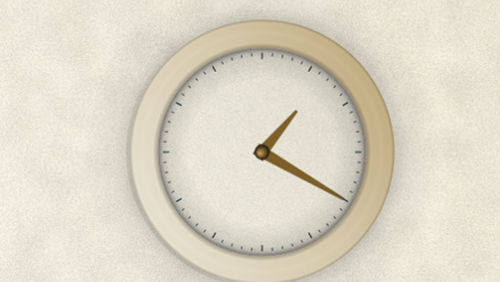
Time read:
1h20
